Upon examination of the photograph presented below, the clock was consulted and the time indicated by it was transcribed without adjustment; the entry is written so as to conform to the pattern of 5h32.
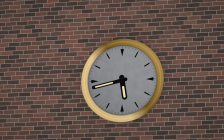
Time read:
5h43
